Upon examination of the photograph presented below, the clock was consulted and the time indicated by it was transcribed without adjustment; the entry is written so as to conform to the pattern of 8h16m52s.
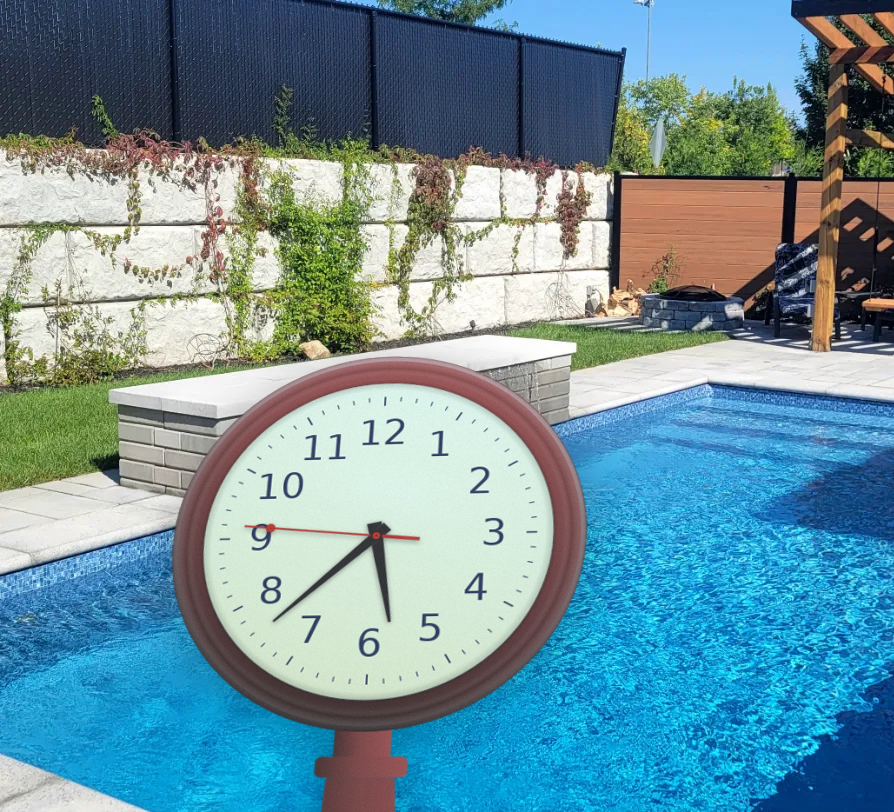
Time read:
5h37m46s
